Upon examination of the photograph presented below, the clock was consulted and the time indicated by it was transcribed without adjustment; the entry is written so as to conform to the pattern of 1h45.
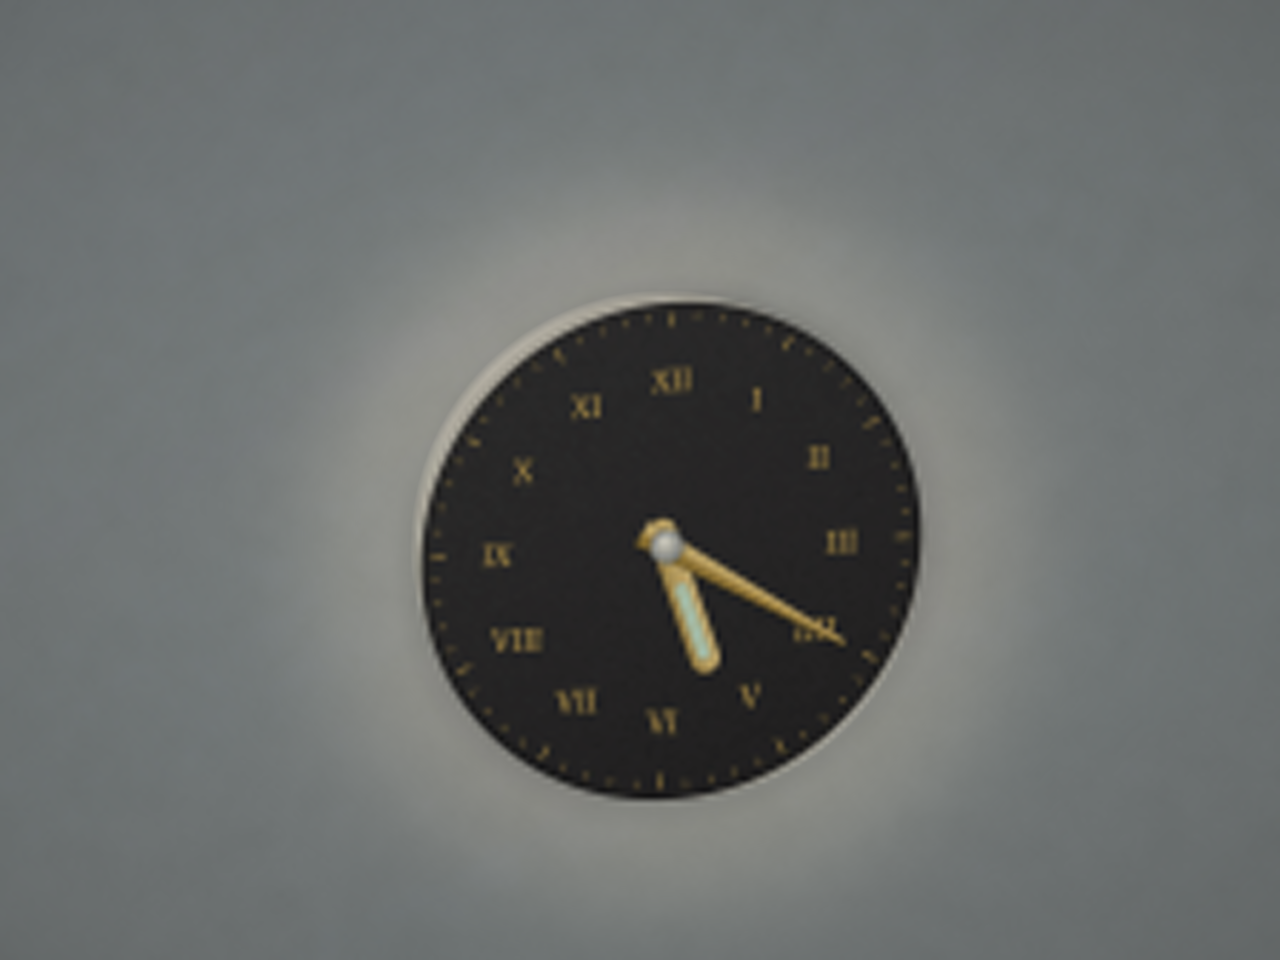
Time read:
5h20
